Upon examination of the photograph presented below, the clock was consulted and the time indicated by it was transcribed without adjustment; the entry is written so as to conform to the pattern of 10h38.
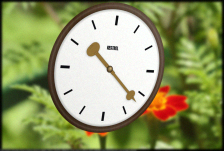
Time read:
10h22
